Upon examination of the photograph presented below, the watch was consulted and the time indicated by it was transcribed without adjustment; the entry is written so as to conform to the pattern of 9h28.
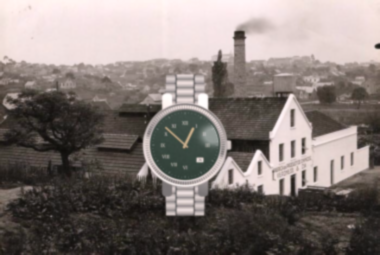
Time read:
12h52
